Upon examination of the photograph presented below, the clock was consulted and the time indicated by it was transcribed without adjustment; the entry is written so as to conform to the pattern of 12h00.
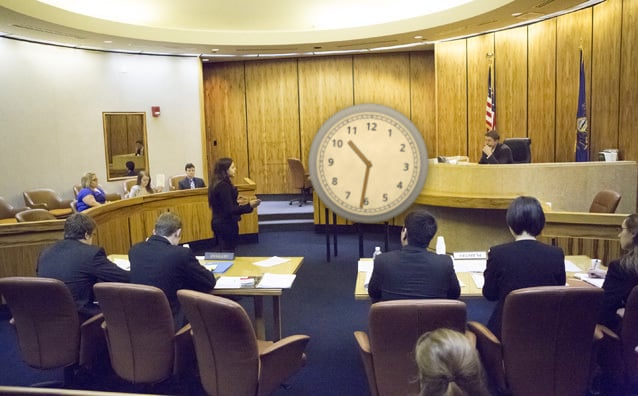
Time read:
10h31
